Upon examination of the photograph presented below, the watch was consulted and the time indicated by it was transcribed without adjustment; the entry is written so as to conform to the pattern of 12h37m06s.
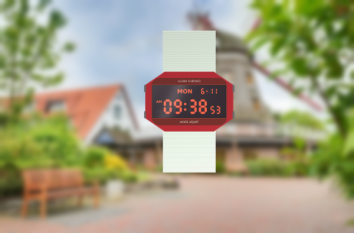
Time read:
9h38m53s
